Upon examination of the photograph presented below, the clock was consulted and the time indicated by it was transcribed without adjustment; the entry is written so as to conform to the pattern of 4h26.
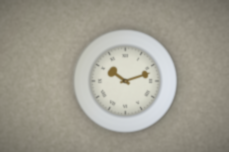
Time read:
10h12
